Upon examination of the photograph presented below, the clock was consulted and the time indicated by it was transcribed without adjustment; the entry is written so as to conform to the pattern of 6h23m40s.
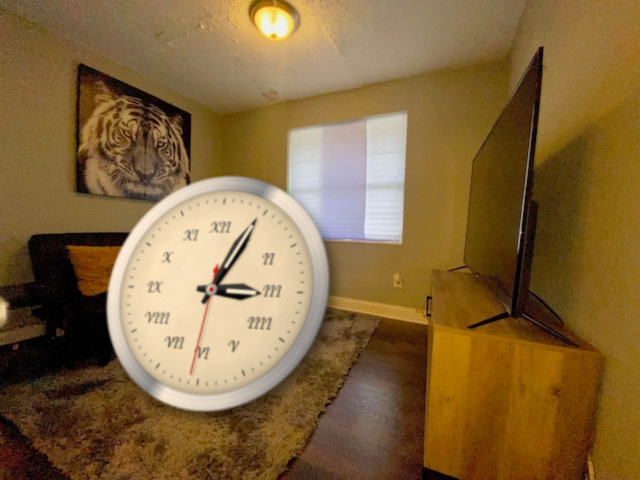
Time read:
3h04m31s
